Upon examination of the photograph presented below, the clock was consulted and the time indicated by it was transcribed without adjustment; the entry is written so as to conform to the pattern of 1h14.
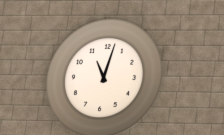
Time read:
11h02
